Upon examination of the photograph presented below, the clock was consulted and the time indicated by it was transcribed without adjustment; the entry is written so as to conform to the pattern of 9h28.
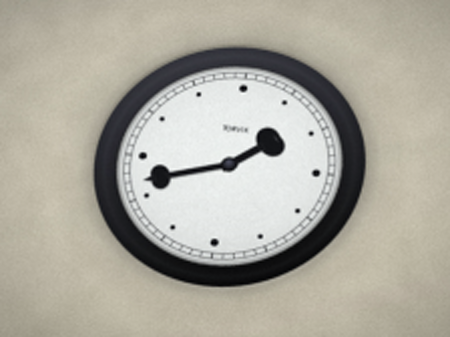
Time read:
1h42
